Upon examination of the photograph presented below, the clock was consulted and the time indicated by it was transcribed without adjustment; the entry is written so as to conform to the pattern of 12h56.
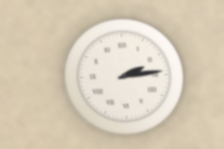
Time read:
2h14
